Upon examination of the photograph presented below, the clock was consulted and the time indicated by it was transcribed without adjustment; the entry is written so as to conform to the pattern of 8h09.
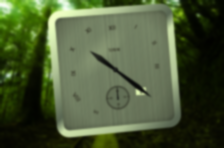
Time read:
10h22
